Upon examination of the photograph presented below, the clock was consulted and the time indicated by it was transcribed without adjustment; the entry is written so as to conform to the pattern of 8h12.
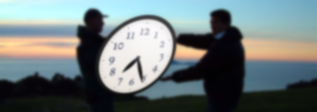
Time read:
7h26
